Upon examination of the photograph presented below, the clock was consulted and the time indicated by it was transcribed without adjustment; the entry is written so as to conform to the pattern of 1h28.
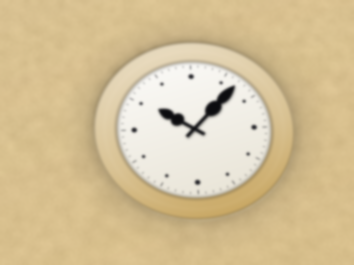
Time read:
10h07
